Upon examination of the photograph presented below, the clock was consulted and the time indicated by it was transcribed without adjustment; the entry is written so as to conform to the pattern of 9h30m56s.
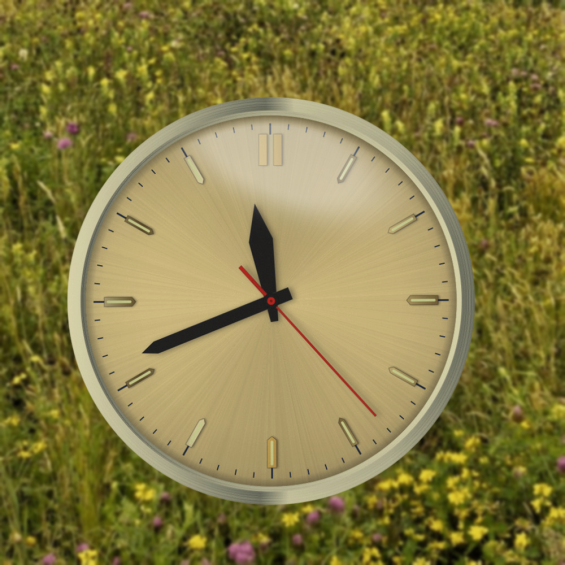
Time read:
11h41m23s
